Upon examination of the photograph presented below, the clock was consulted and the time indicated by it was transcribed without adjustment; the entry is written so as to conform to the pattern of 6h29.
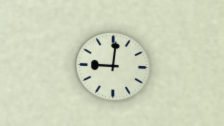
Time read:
9h01
